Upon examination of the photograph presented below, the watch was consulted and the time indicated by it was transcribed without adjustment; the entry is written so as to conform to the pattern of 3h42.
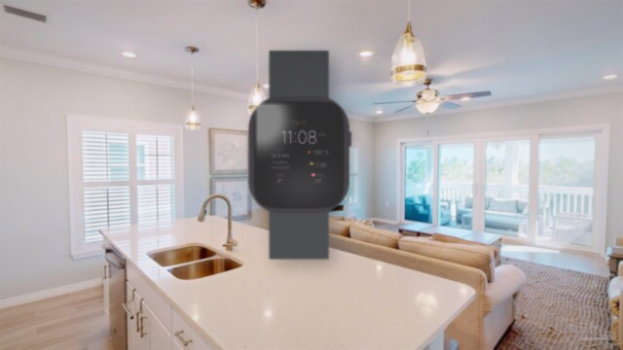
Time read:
11h08
